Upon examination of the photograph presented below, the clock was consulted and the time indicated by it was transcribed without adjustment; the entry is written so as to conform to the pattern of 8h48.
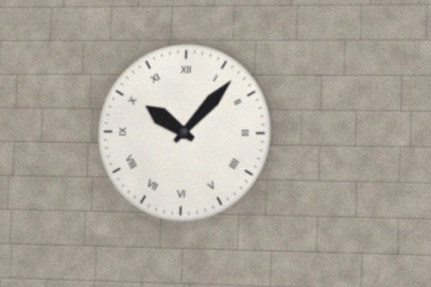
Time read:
10h07
